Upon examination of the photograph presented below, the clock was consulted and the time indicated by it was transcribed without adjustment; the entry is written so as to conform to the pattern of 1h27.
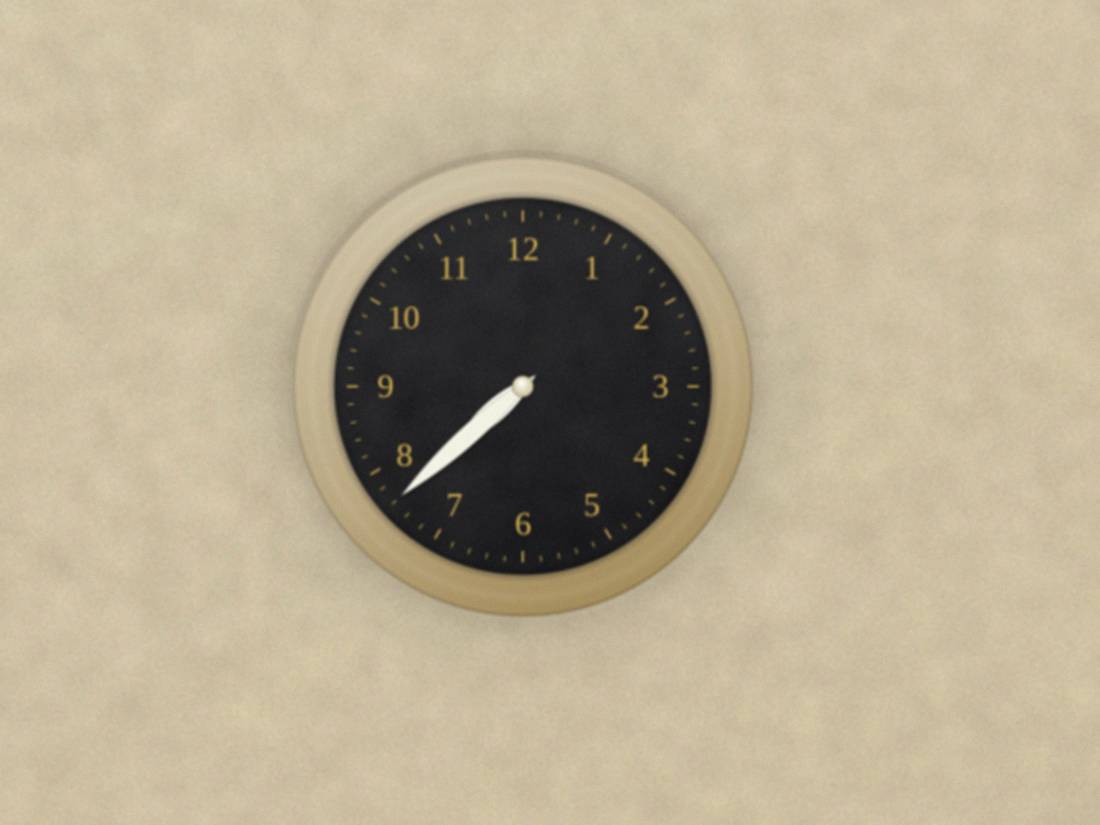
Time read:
7h38
